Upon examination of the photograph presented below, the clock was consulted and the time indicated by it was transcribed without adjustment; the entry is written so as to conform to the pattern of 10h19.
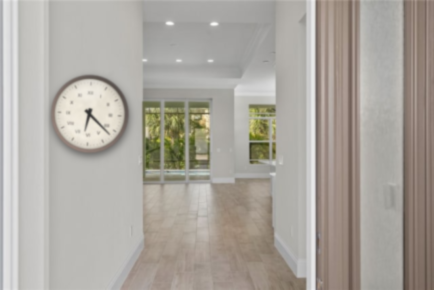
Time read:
6h22
